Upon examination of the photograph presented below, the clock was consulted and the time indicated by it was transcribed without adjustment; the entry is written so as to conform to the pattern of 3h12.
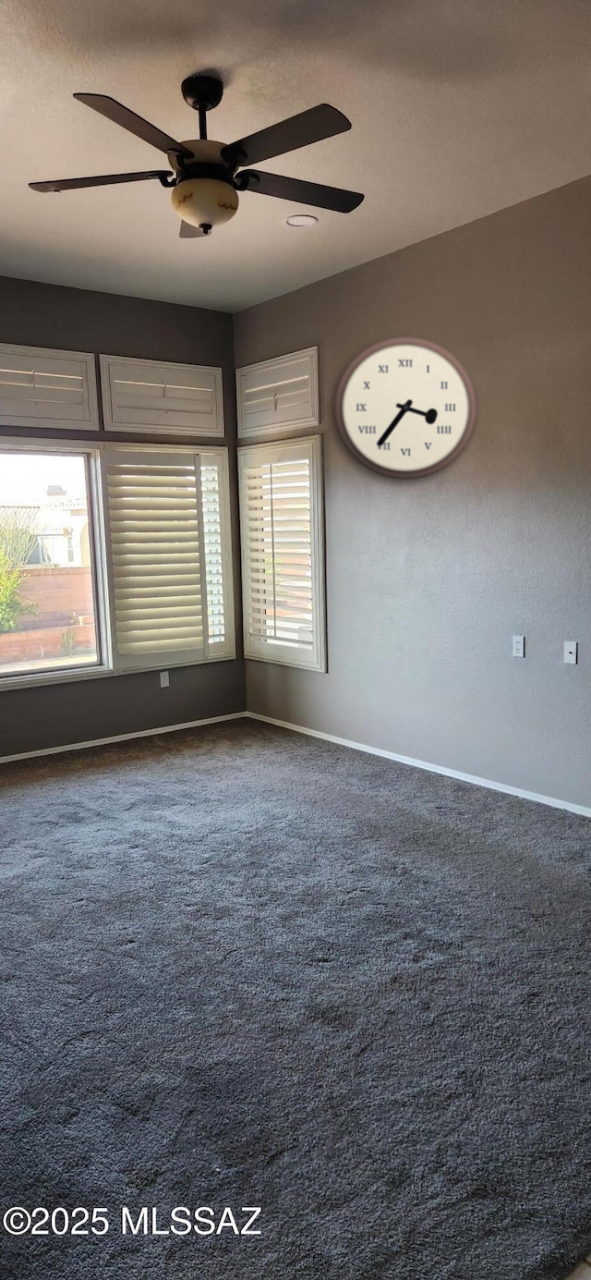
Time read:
3h36
